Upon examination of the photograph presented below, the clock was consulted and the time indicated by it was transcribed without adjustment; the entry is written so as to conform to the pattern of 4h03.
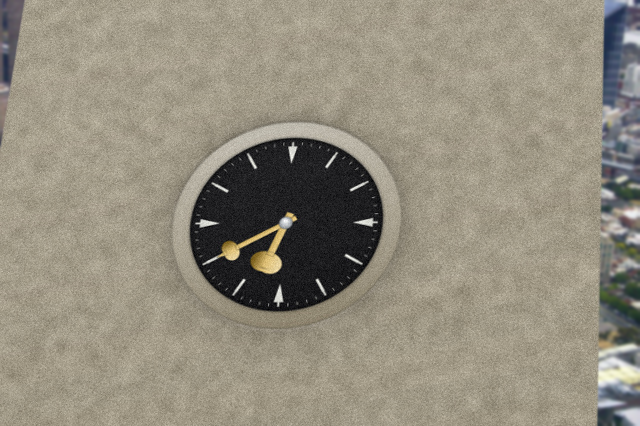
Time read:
6h40
